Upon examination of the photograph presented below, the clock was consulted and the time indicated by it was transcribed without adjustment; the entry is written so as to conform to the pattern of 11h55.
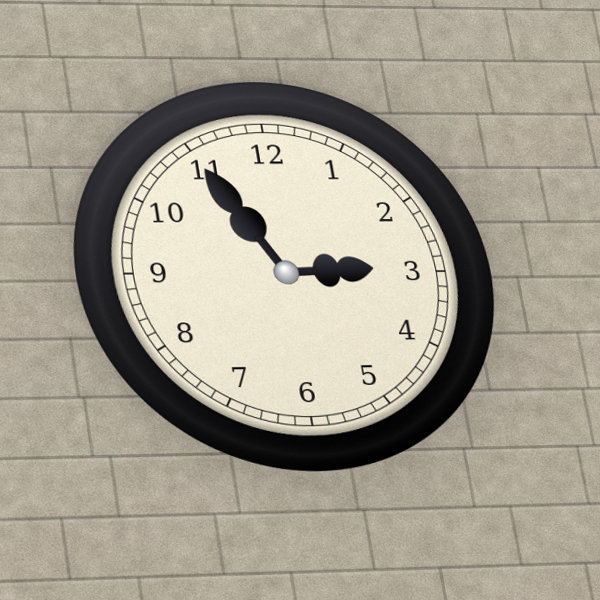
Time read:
2h55
